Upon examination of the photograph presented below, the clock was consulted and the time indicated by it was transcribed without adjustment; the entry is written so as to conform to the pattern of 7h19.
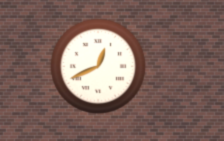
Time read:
12h41
